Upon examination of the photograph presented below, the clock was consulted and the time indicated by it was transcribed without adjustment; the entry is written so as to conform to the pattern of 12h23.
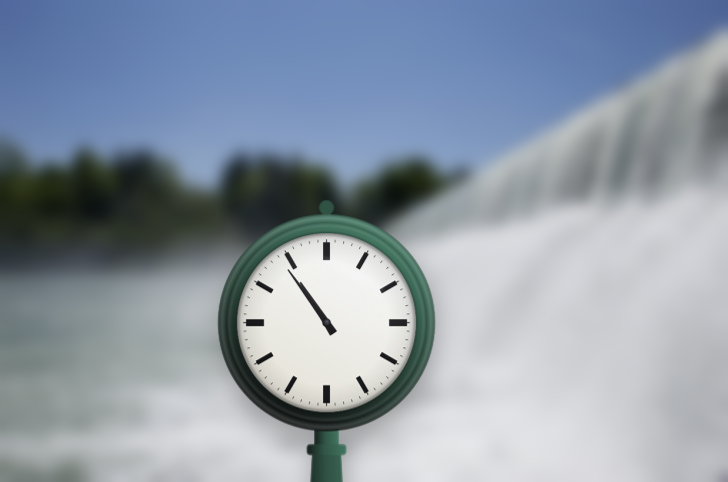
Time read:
10h54
